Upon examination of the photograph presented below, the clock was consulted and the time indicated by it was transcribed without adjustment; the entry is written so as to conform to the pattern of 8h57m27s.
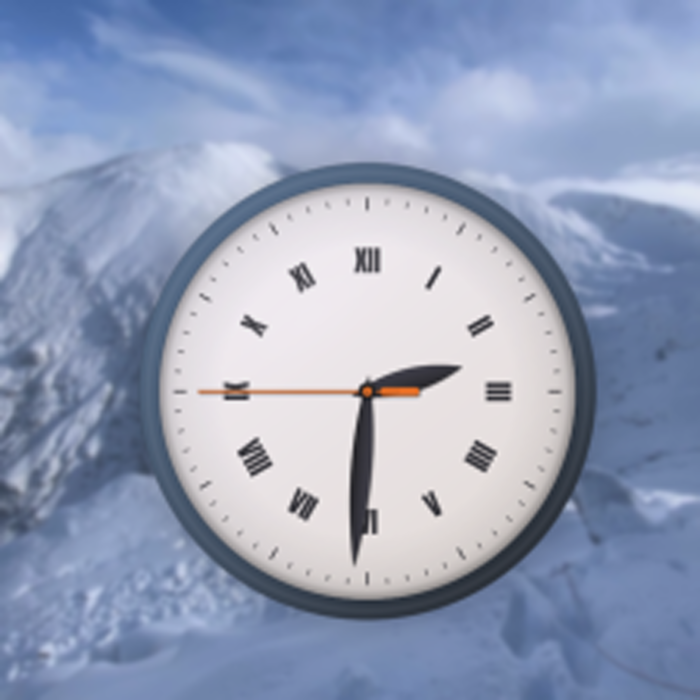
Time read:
2h30m45s
